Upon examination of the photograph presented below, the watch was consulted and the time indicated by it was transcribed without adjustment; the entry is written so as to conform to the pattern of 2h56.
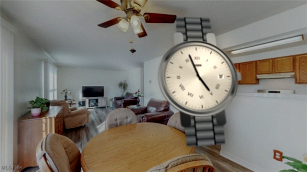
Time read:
4h57
